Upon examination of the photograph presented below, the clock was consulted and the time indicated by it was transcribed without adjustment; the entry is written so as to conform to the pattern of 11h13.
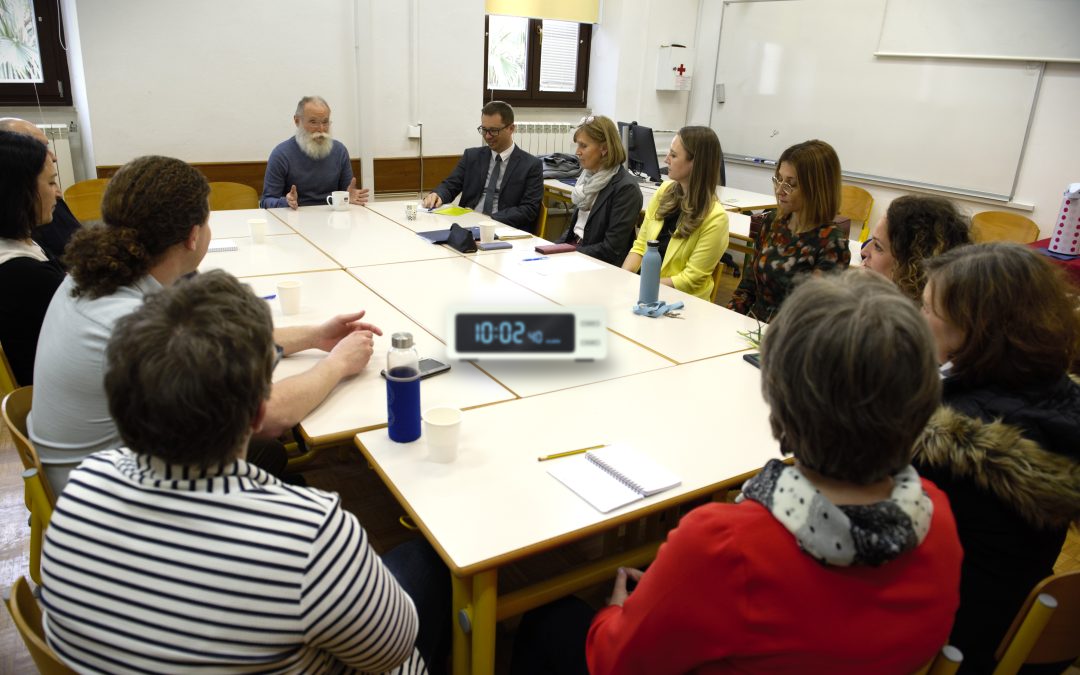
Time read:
10h02
